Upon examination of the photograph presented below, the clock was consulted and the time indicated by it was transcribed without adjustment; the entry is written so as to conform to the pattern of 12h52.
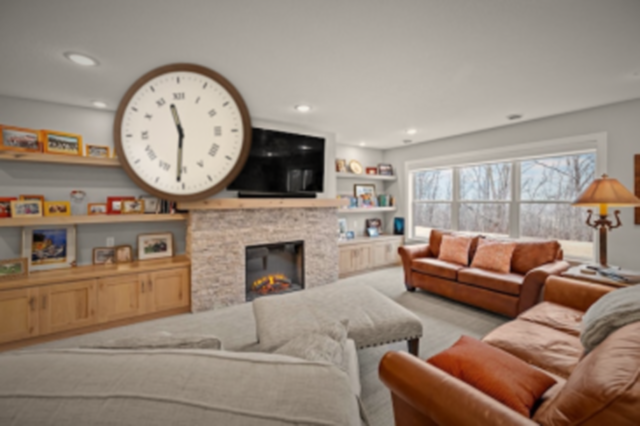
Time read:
11h31
